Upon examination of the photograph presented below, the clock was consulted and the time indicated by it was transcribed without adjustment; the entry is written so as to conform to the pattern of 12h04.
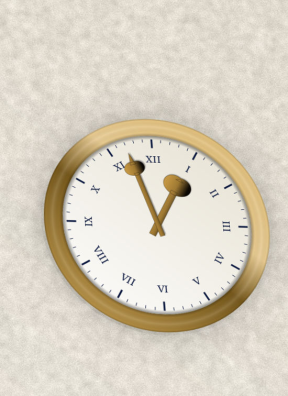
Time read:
12h57
